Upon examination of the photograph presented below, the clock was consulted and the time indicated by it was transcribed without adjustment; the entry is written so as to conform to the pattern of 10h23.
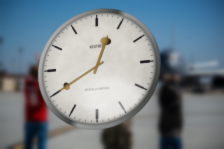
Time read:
12h40
